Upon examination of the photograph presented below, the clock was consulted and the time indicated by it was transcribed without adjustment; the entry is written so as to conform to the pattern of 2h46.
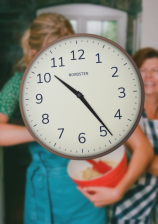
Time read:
10h24
